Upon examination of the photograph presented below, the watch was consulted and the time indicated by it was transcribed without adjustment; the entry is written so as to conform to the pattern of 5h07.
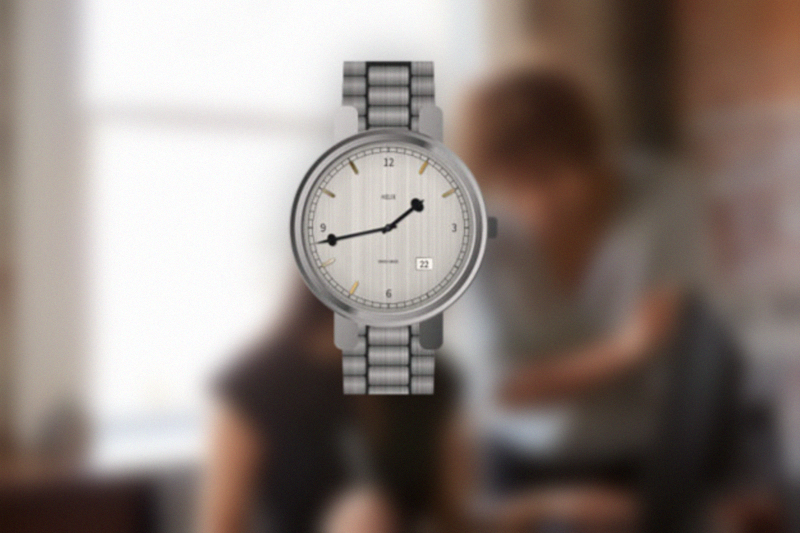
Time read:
1h43
